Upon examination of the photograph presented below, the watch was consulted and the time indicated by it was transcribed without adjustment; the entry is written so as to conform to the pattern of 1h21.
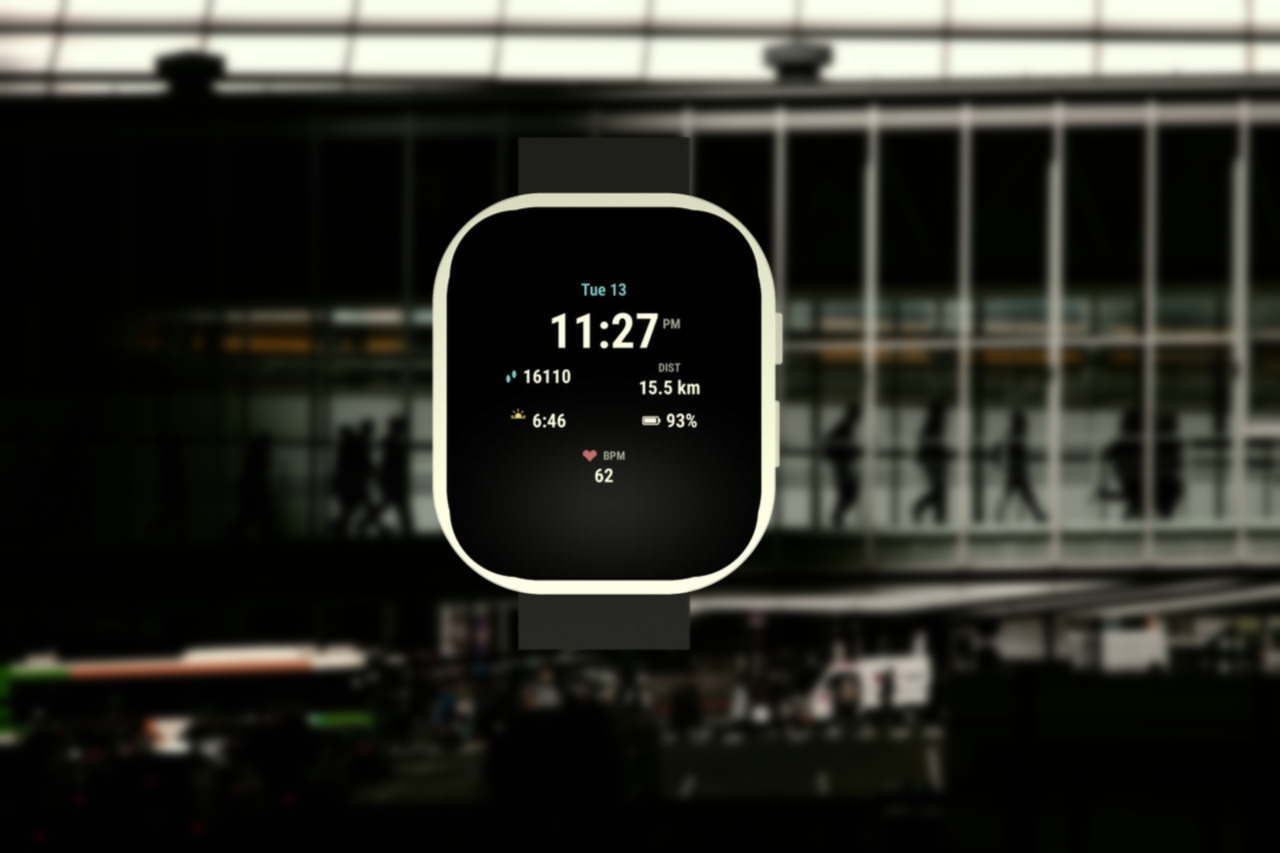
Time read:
11h27
